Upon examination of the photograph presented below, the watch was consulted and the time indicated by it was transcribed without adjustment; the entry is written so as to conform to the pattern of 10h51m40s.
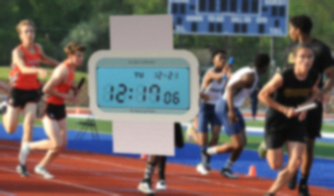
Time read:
12h17m06s
